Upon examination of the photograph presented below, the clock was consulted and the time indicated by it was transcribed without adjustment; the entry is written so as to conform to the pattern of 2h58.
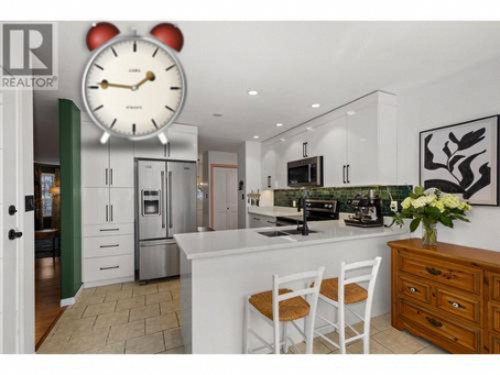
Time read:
1h46
